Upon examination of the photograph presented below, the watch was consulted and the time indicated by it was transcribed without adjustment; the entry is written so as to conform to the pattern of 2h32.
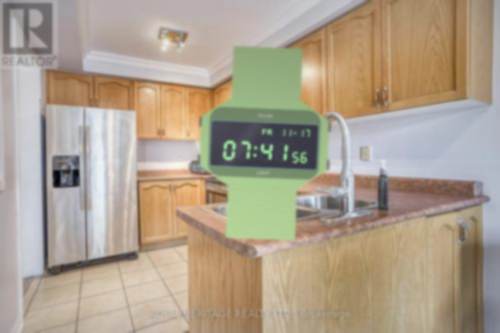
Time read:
7h41
